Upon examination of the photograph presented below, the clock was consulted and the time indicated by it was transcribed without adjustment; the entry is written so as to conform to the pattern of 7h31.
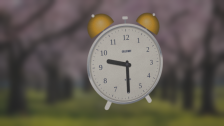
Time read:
9h30
